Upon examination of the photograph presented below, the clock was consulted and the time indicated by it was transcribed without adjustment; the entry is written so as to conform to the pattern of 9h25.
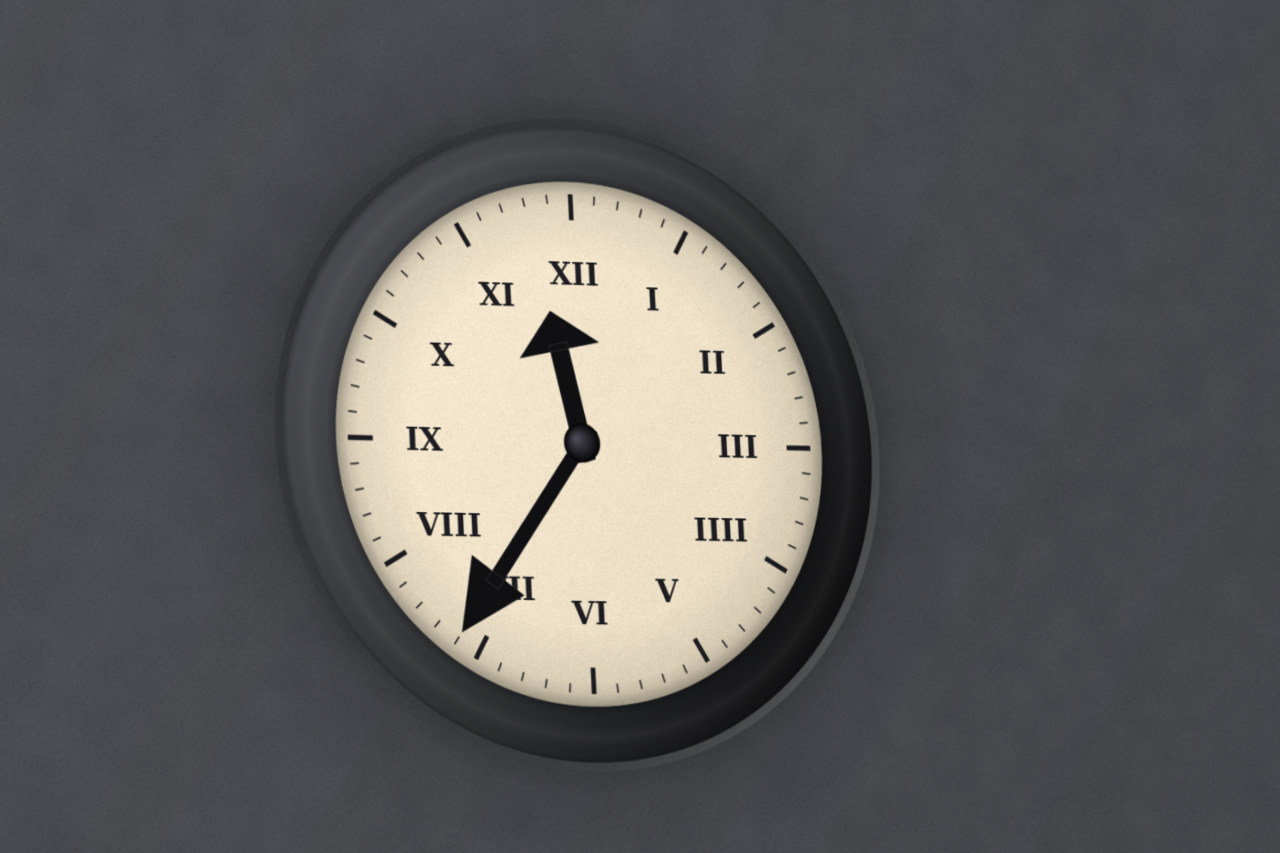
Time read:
11h36
